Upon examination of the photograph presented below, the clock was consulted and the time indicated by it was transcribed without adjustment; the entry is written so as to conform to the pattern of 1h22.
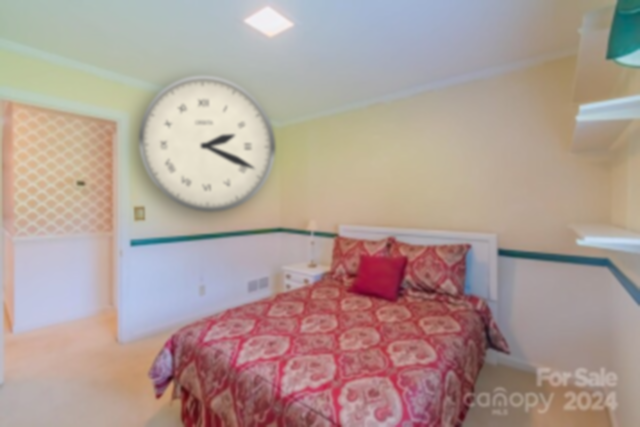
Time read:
2h19
